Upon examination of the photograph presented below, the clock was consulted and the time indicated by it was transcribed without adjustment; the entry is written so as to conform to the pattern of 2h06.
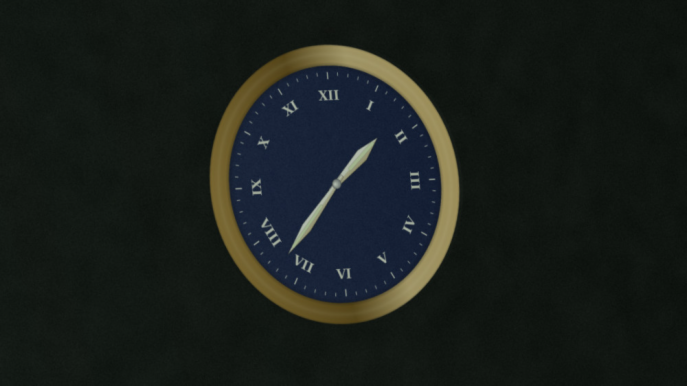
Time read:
1h37
